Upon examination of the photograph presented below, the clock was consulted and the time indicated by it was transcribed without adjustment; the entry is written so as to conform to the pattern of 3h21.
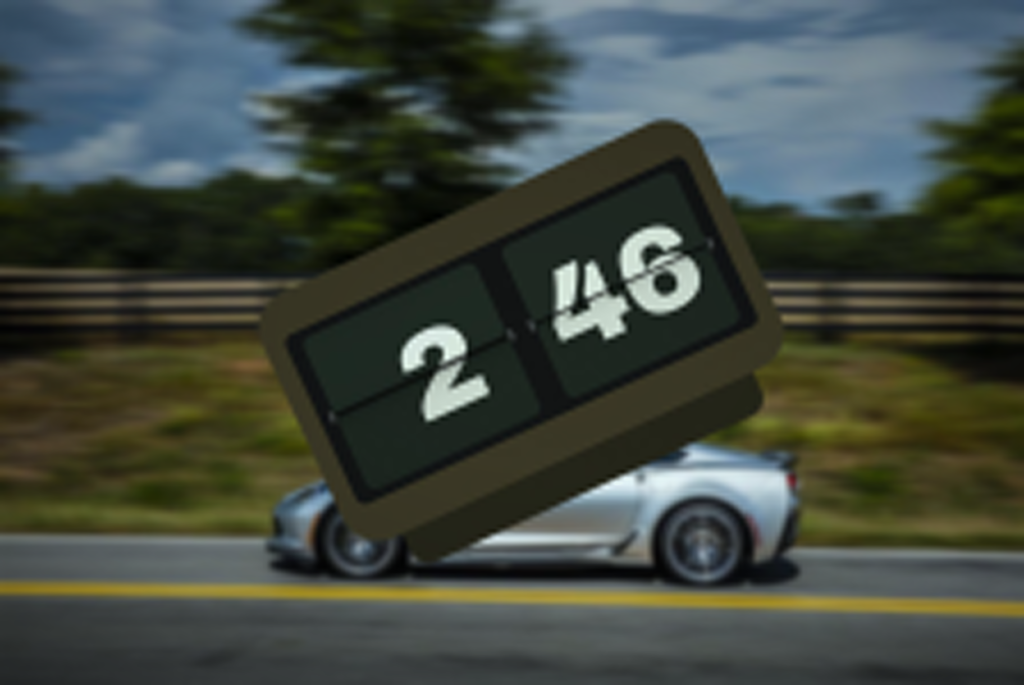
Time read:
2h46
